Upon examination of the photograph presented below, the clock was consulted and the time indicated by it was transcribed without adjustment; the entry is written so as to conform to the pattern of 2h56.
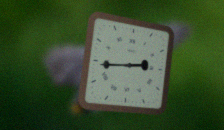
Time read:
2h44
